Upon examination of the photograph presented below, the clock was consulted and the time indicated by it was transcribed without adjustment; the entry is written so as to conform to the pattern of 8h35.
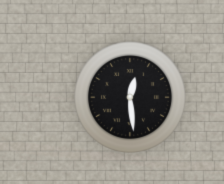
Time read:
12h29
